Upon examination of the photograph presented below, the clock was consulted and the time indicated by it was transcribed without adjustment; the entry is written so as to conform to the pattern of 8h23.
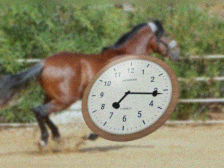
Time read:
7h16
